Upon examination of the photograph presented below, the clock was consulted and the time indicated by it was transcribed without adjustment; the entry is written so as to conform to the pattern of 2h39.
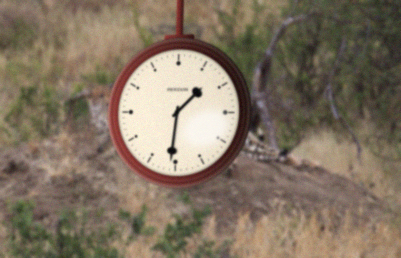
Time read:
1h31
